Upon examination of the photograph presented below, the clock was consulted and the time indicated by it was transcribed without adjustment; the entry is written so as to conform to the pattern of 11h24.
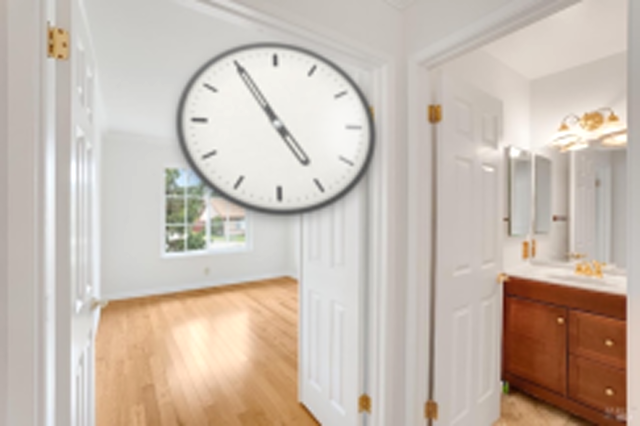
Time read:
4h55
